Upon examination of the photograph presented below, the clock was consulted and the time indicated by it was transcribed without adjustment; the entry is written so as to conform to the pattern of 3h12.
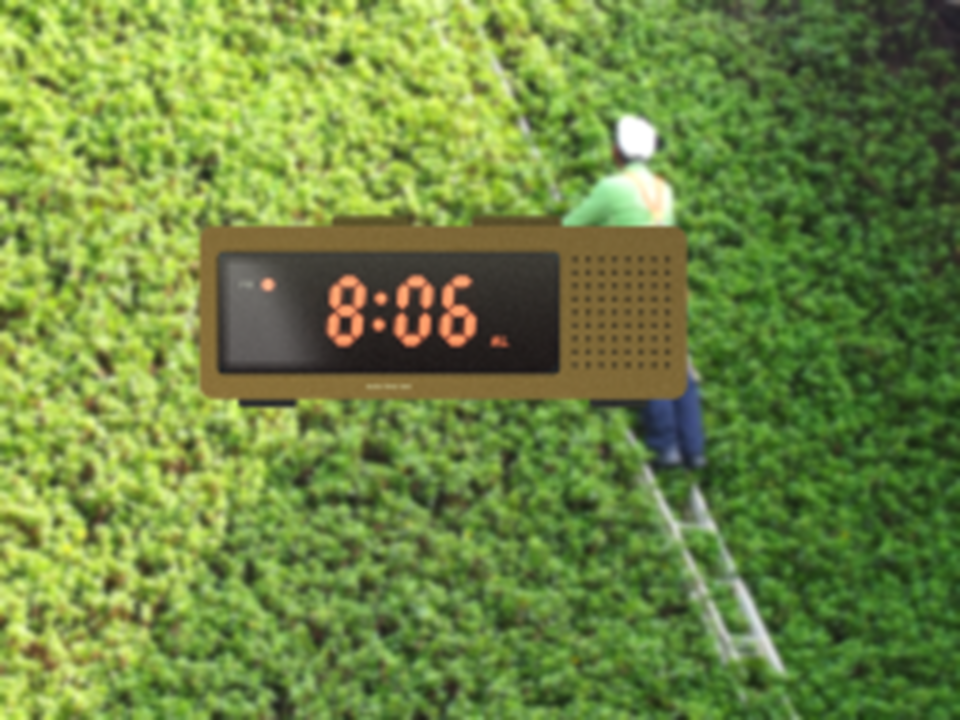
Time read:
8h06
